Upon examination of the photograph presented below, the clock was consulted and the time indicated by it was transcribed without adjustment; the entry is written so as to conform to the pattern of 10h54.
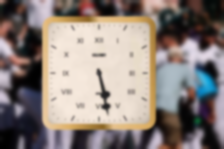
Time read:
5h28
